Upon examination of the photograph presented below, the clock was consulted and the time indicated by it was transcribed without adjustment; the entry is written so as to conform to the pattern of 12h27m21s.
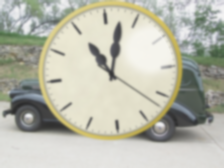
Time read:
11h02m22s
